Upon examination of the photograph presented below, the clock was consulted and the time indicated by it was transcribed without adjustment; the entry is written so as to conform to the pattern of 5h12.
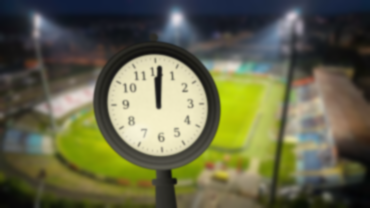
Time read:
12h01
